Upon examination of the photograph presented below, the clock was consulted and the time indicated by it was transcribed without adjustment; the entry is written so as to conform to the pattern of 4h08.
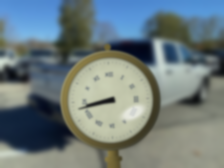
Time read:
8h43
